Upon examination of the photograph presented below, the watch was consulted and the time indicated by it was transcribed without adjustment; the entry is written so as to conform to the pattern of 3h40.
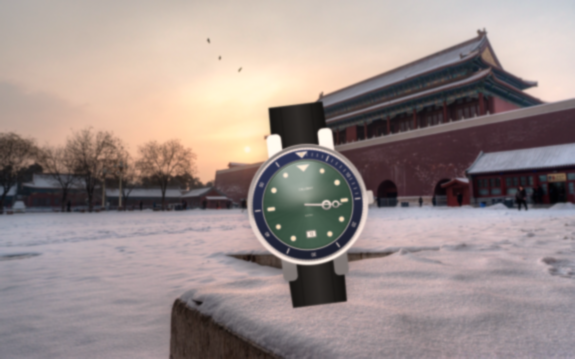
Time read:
3h16
